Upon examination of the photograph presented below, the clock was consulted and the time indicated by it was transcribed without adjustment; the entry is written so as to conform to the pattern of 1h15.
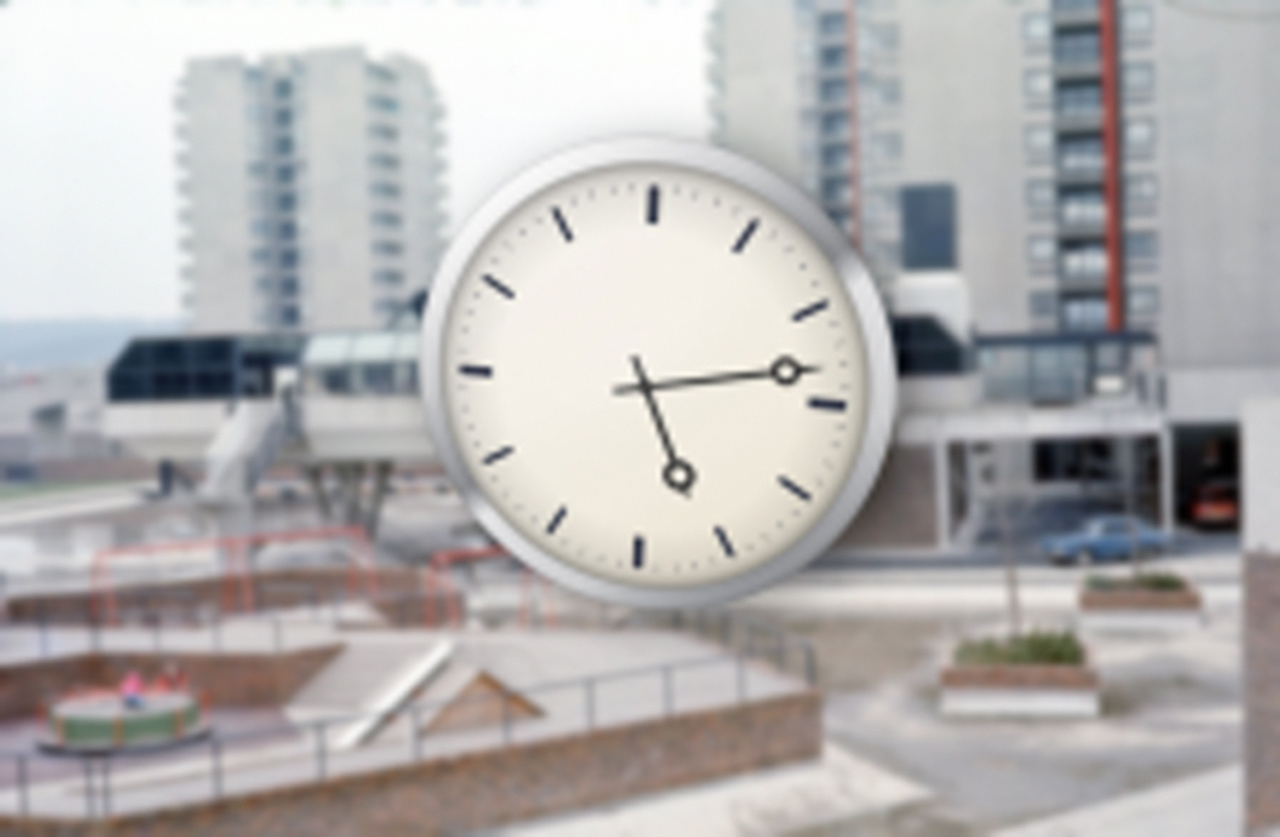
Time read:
5h13
